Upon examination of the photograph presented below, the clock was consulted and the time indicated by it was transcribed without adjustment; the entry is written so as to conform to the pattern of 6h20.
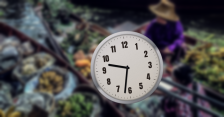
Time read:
9h32
